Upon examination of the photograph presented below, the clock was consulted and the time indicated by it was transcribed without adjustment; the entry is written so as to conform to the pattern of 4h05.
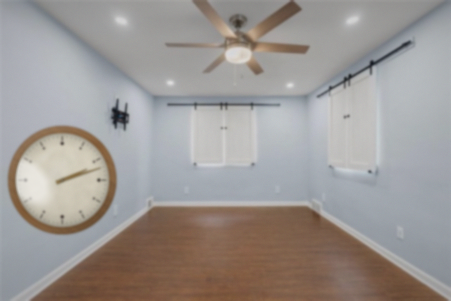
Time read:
2h12
